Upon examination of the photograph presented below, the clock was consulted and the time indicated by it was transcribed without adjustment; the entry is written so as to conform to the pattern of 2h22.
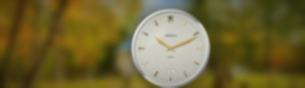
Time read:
10h11
